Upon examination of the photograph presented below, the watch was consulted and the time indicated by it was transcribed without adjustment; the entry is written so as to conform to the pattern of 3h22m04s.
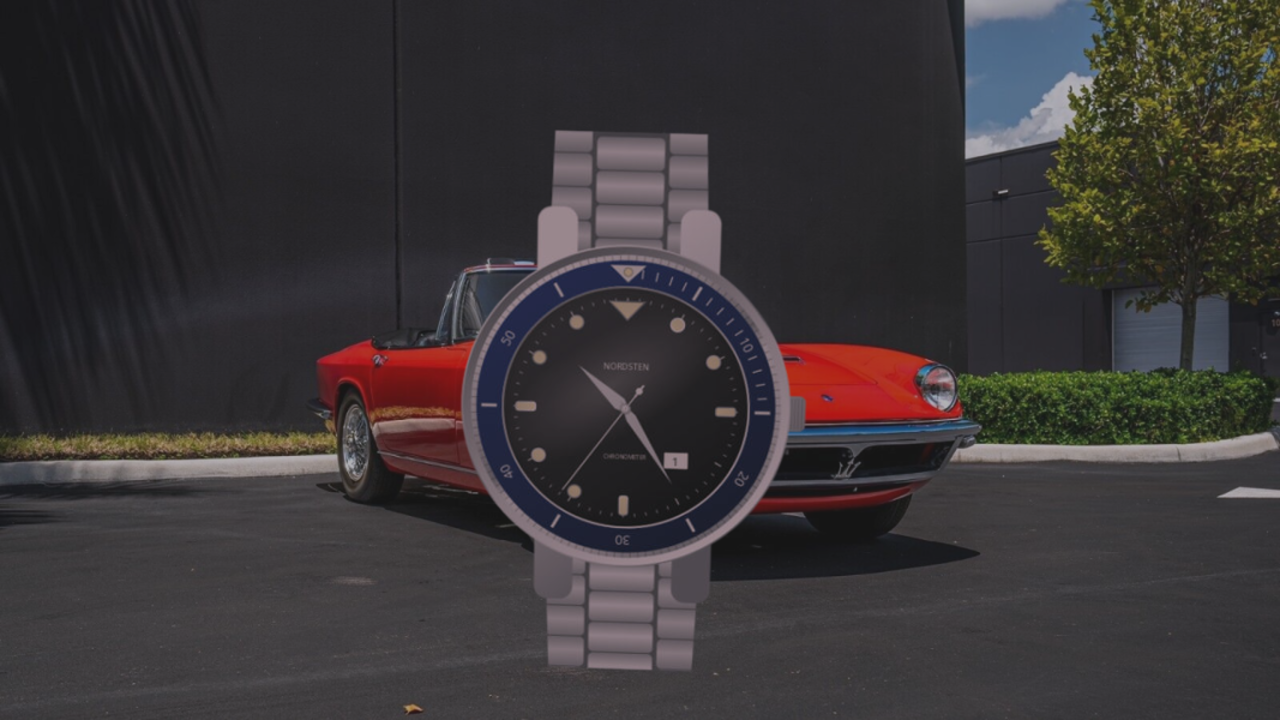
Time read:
10h24m36s
